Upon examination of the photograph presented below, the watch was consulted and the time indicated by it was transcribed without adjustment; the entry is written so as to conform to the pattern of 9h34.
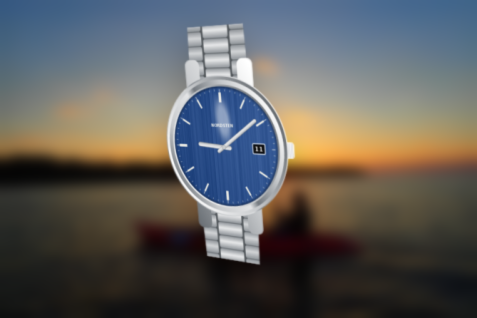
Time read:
9h09
